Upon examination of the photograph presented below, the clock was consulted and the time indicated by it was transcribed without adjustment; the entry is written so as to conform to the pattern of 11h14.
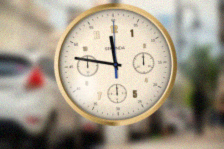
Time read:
11h47
